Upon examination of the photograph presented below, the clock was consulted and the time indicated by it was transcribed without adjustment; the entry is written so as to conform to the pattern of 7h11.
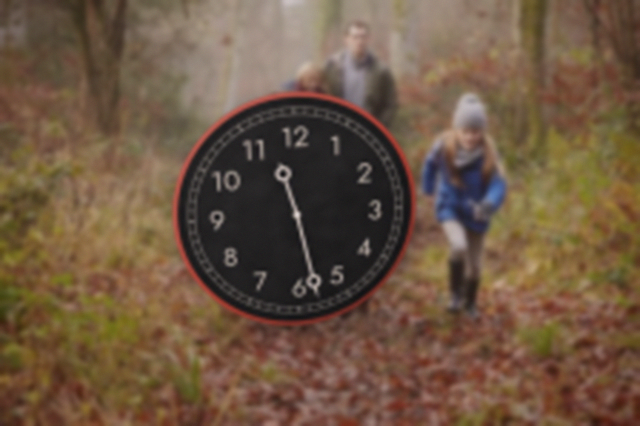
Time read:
11h28
